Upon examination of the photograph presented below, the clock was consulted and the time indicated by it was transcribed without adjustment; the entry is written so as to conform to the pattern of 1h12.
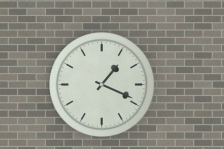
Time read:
1h19
